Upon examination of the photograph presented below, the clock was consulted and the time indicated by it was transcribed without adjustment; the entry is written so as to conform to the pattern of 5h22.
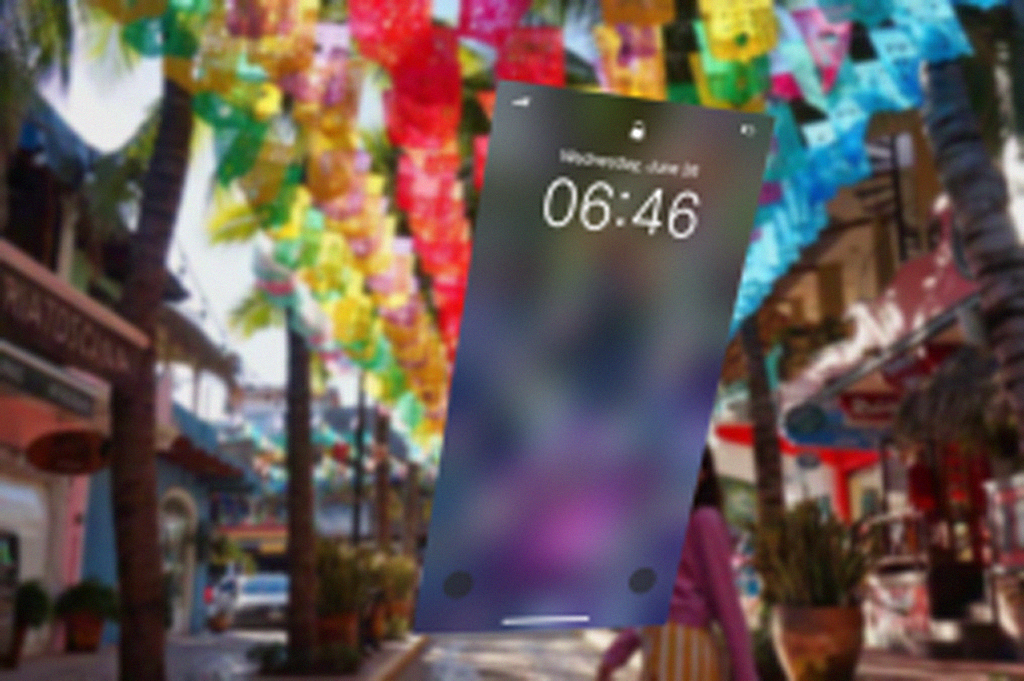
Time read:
6h46
